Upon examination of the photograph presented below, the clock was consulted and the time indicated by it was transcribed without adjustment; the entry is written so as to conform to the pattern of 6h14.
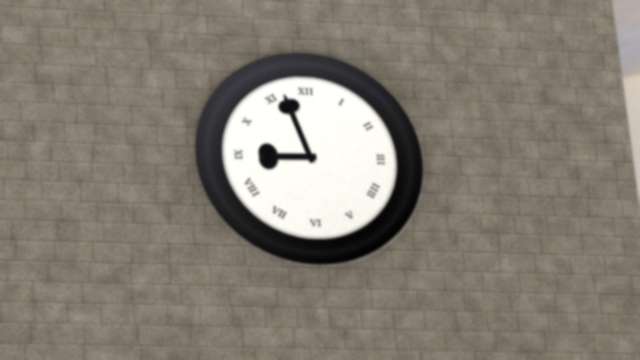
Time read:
8h57
